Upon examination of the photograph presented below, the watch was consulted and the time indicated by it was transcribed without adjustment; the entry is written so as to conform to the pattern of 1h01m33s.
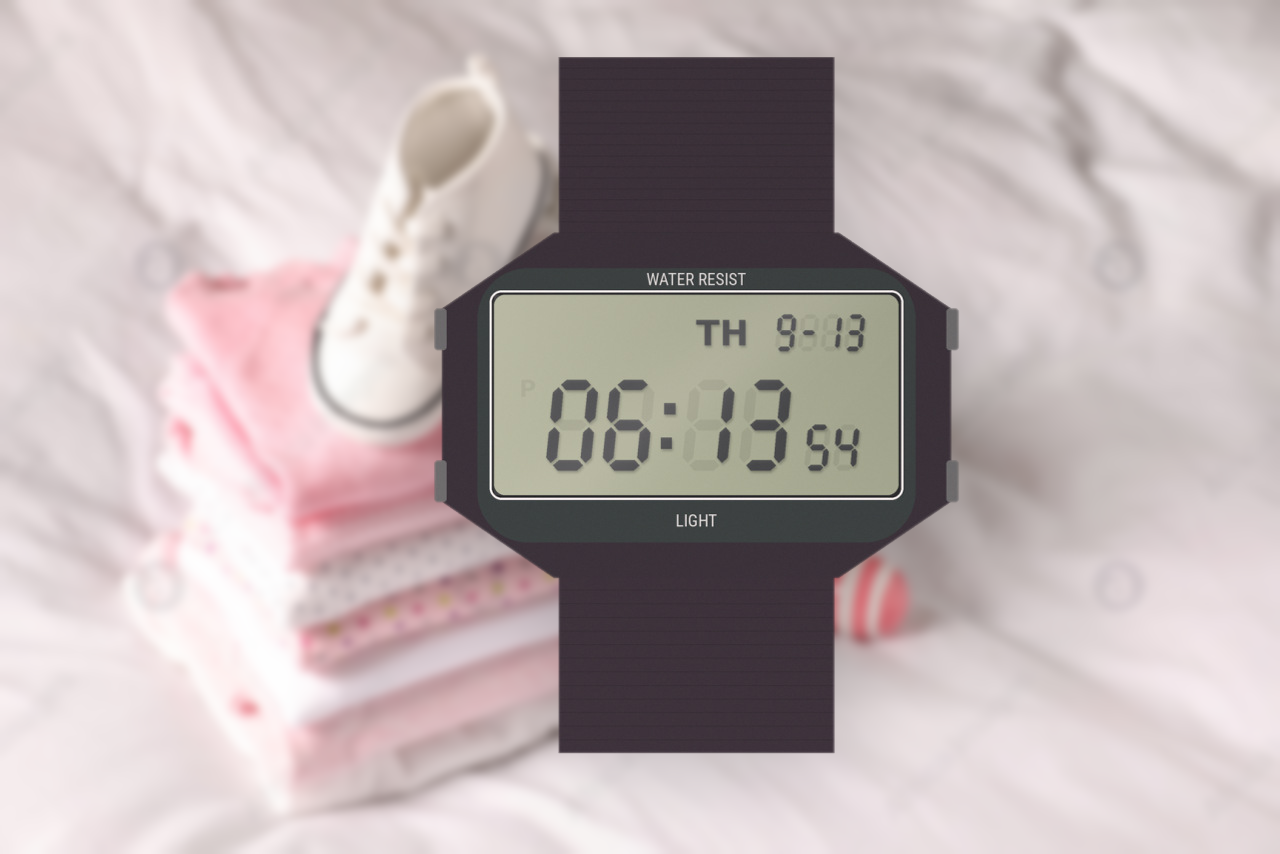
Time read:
6h13m54s
